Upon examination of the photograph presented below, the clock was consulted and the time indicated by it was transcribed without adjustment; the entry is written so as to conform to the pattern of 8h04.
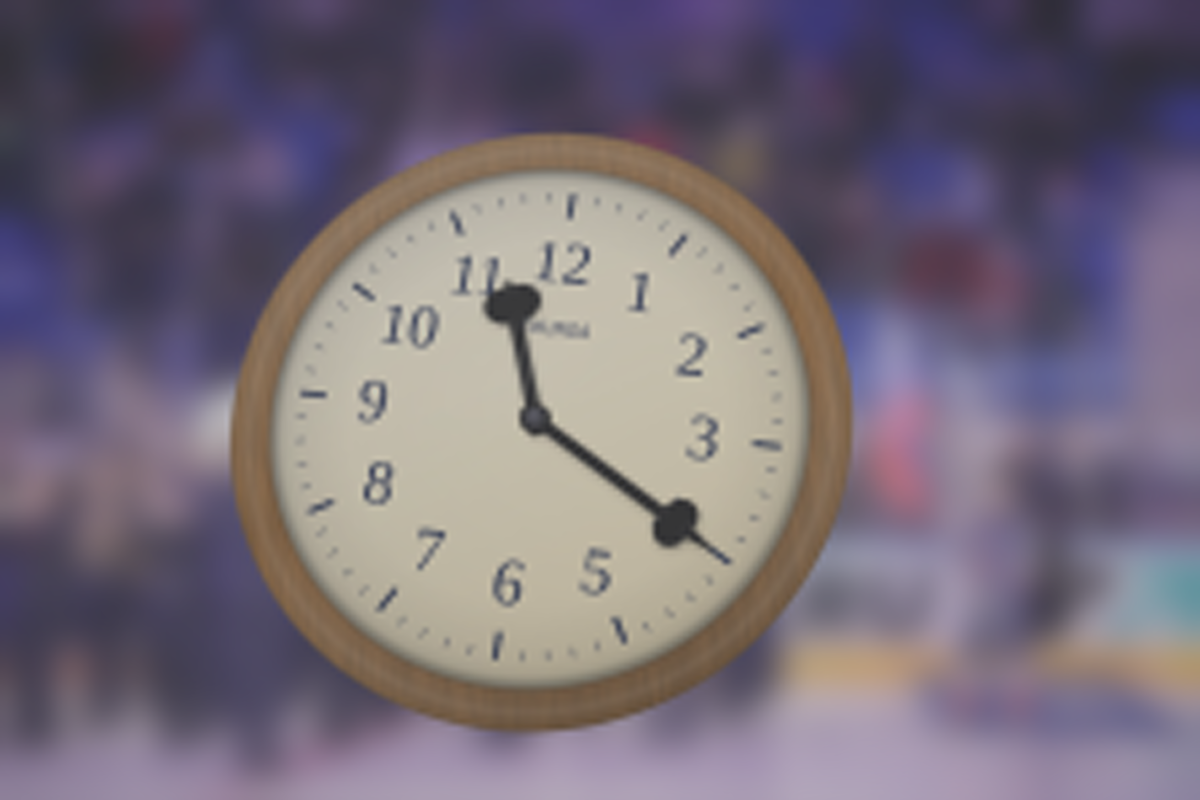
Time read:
11h20
